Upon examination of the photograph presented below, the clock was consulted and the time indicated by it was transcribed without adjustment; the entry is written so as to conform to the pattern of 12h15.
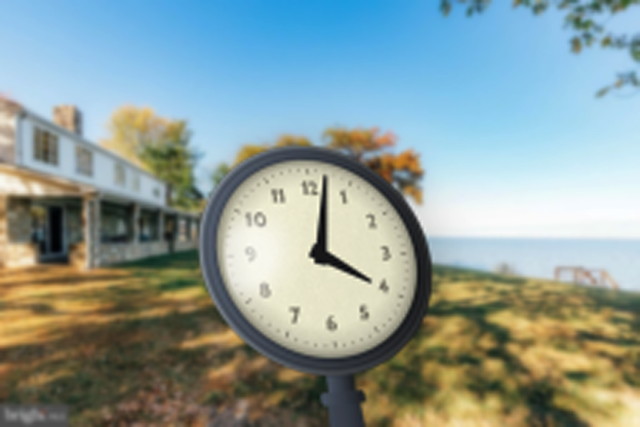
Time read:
4h02
